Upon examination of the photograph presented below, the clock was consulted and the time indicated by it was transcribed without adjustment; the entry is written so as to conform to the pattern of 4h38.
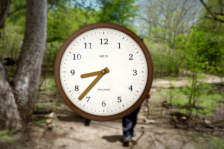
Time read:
8h37
